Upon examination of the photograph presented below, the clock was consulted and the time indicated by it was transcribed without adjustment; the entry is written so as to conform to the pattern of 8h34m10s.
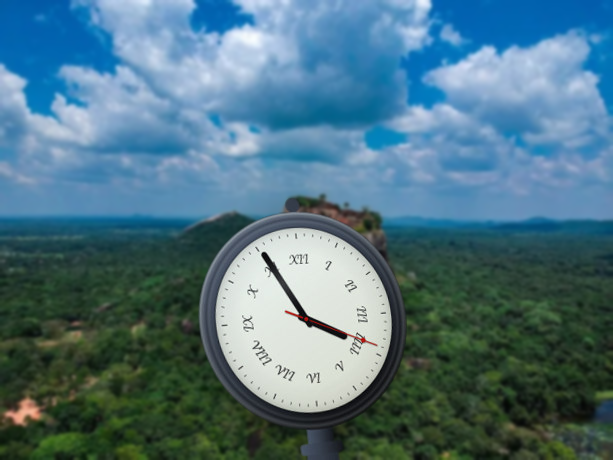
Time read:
3h55m19s
